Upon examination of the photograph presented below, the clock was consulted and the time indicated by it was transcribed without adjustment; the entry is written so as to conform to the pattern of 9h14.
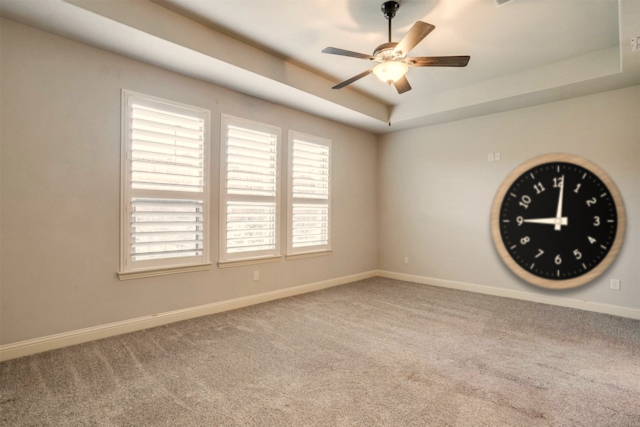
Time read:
9h01
